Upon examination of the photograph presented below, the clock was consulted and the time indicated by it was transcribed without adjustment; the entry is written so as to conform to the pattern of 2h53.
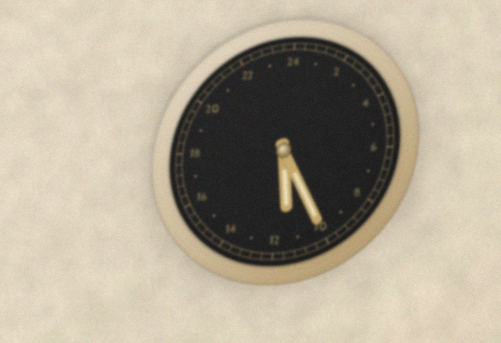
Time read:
11h25
